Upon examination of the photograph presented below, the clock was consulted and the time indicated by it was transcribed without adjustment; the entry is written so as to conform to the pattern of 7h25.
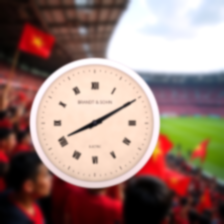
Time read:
8h10
